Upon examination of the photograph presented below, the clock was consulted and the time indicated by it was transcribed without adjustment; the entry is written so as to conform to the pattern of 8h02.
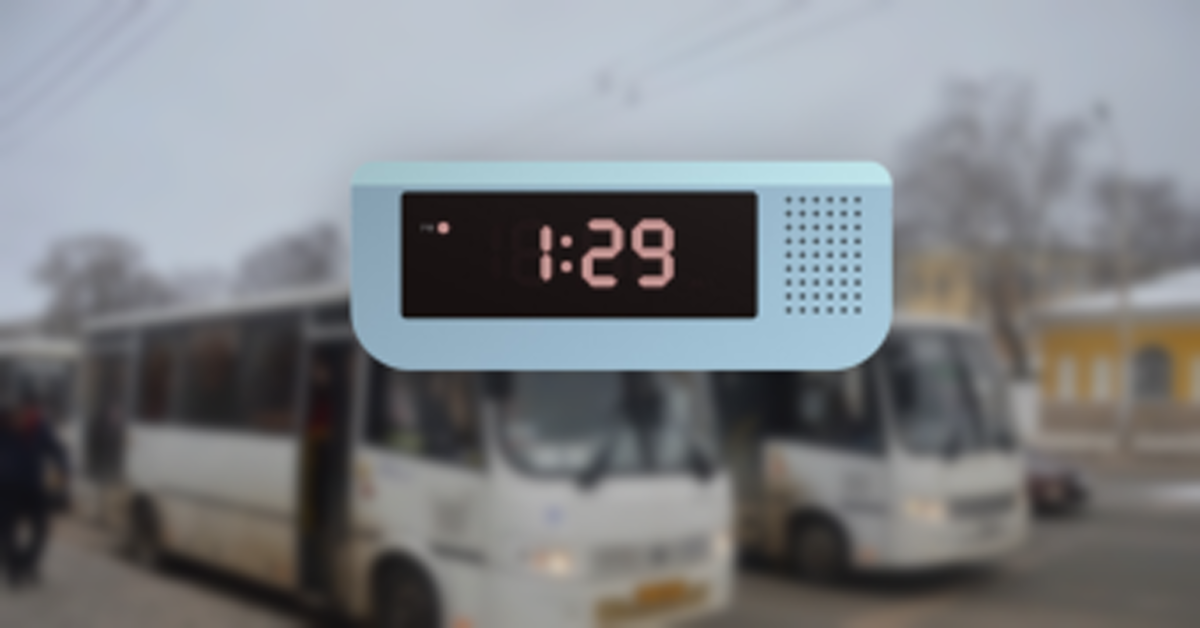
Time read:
1h29
